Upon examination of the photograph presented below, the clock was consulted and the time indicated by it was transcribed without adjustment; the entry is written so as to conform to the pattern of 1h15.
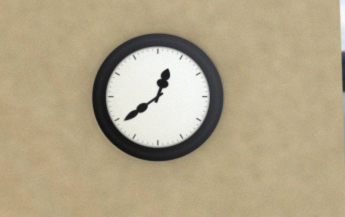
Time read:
12h39
